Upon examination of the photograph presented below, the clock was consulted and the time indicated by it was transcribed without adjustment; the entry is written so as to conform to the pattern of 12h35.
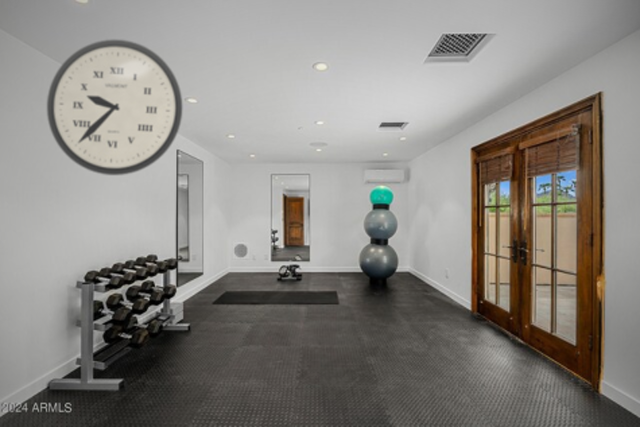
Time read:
9h37
